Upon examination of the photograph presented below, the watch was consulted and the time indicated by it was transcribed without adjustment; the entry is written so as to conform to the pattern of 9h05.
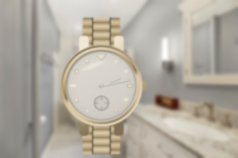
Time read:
2h13
